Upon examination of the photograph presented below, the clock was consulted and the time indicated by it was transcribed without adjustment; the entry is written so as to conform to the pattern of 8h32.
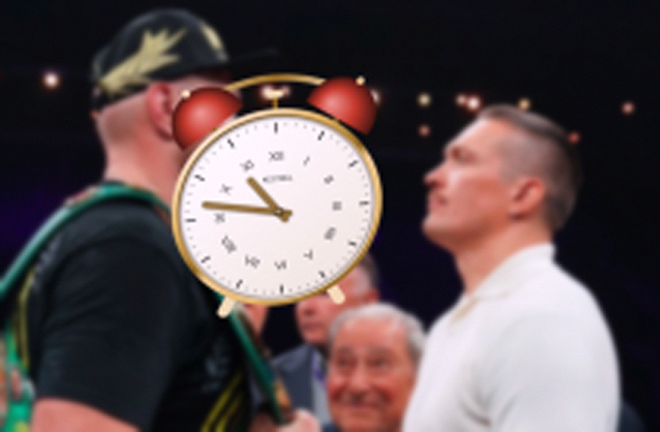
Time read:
10h47
